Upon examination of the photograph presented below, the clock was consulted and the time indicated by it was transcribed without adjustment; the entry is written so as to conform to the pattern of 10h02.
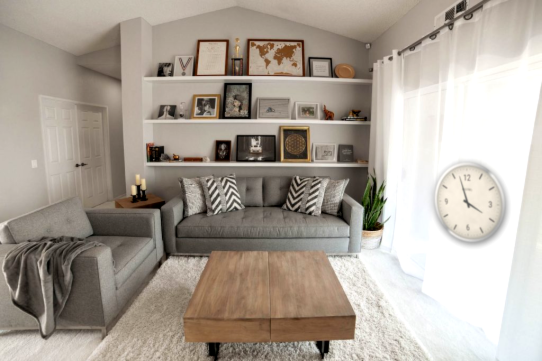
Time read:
3h57
